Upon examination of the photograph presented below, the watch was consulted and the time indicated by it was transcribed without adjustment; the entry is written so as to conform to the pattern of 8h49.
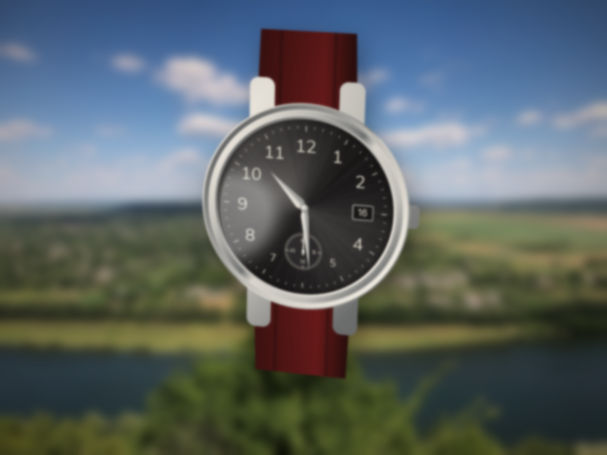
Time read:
10h29
